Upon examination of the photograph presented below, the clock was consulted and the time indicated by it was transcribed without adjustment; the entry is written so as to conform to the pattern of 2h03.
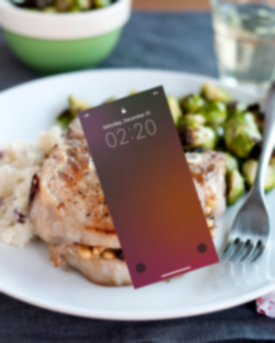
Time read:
2h20
